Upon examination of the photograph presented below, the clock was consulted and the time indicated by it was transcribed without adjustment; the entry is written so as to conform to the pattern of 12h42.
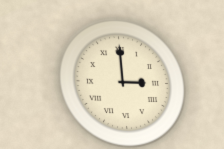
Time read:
3h00
